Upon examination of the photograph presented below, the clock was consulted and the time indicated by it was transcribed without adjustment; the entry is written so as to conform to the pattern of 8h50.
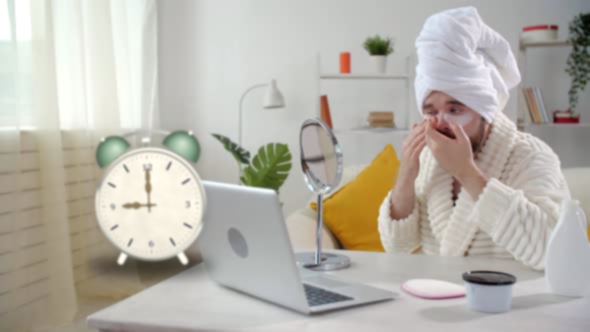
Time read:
9h00
